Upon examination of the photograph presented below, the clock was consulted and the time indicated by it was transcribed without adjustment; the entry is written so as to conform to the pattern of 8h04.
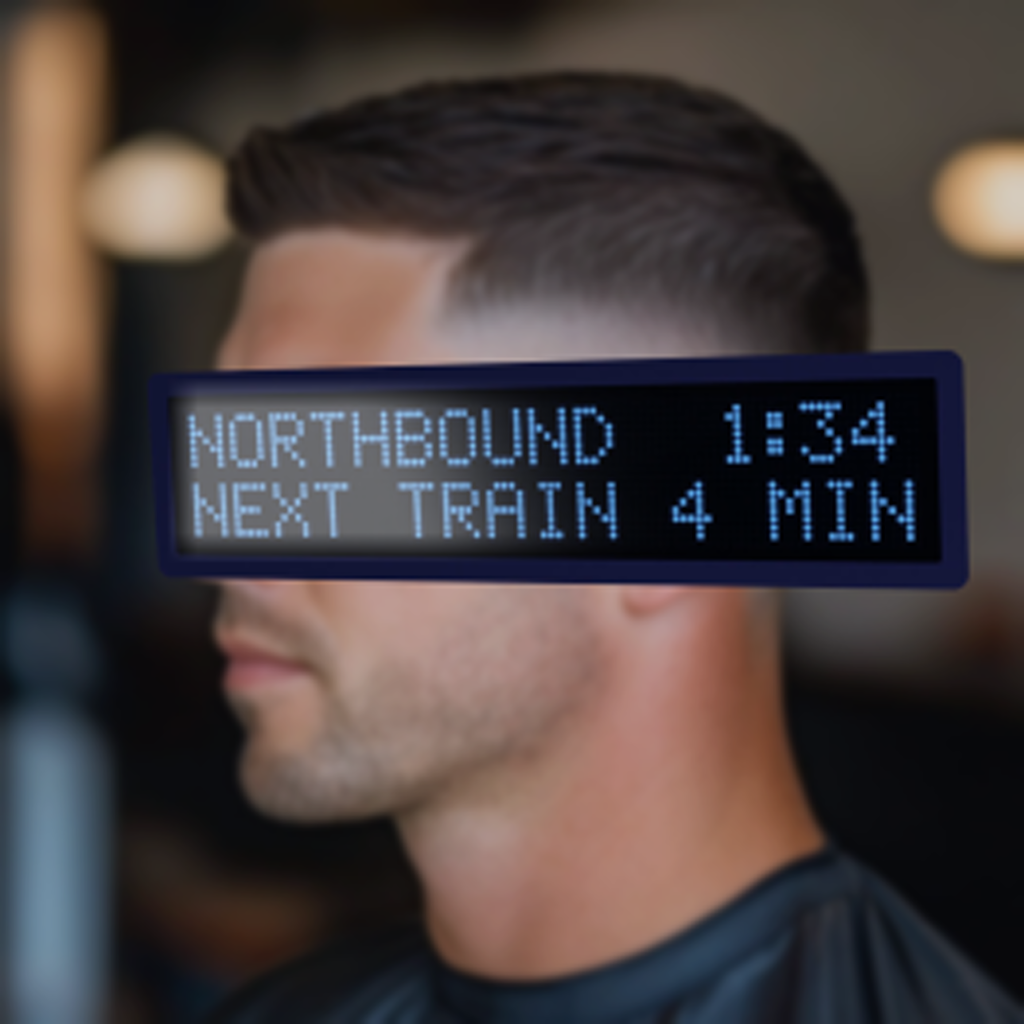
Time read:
1h34
